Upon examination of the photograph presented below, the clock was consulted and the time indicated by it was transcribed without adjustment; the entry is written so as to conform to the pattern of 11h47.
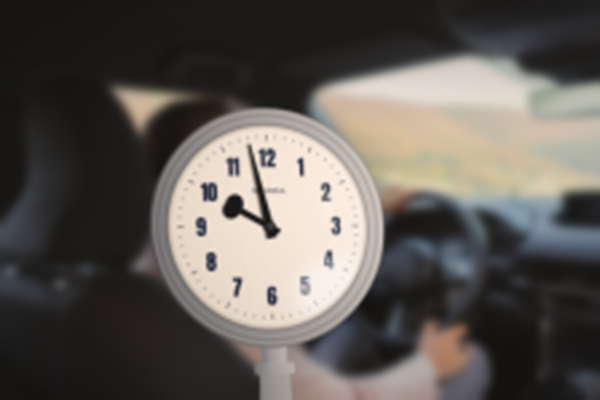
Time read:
9h58
